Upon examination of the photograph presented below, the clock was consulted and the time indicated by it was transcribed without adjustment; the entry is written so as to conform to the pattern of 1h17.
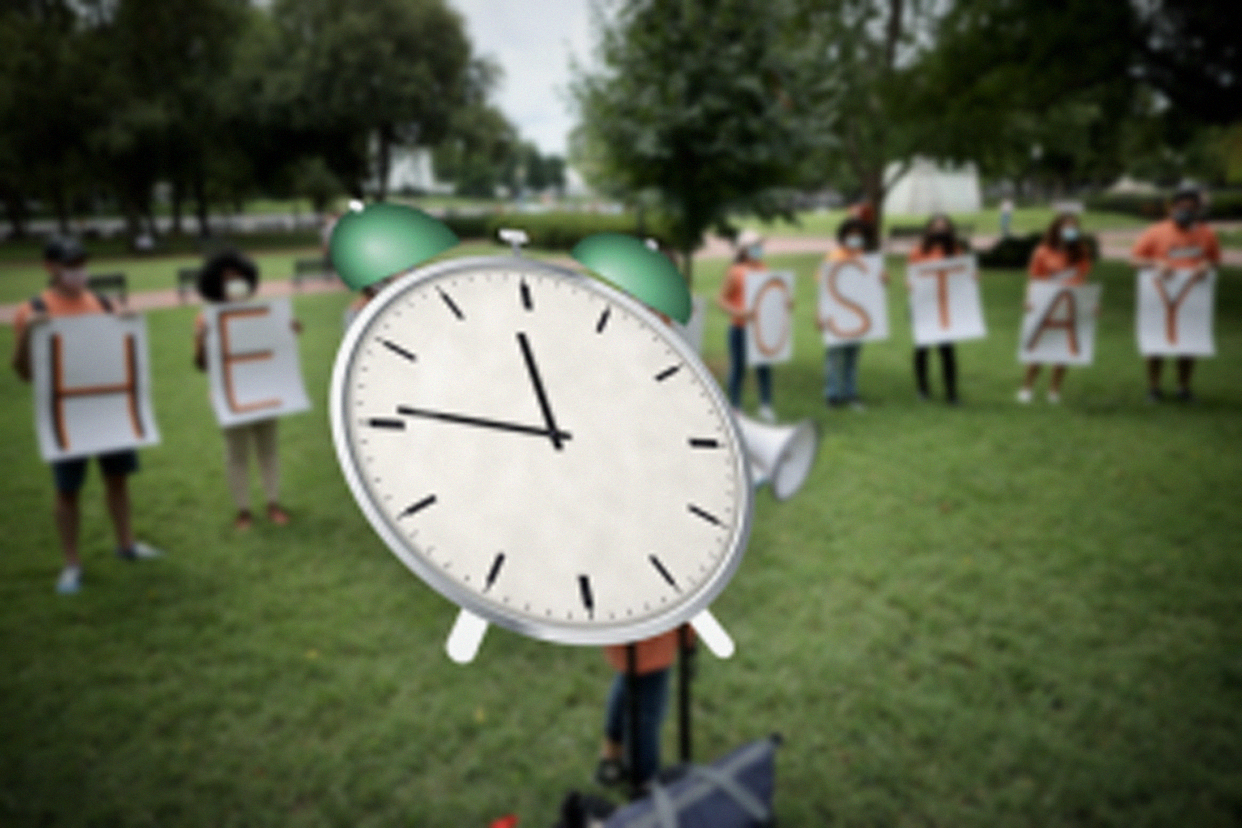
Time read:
11h46
